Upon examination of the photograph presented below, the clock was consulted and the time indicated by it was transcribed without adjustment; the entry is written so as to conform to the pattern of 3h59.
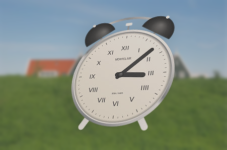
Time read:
3h08
